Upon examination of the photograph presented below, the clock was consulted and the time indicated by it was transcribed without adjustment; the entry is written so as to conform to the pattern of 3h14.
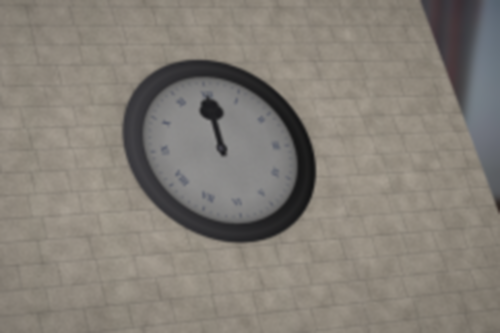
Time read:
12h00
